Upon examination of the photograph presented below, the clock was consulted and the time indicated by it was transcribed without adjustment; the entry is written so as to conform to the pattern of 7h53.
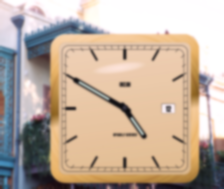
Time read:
4h50
